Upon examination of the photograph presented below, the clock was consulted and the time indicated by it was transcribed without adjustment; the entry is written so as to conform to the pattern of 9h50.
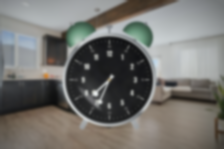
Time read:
7h34
